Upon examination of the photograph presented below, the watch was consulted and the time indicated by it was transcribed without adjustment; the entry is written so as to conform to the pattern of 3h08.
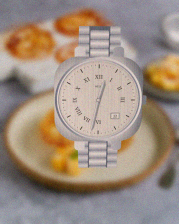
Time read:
12h32
